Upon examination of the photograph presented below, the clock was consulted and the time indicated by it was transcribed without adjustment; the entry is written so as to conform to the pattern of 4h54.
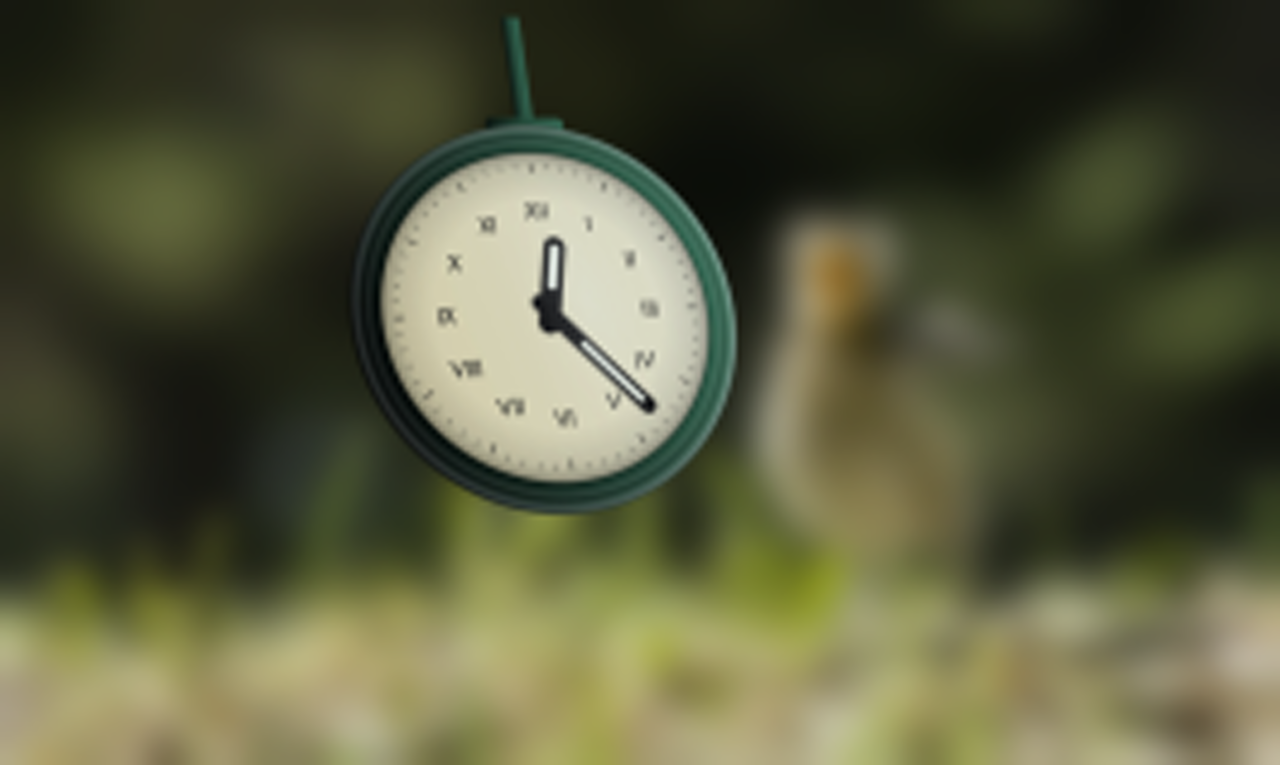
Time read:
12h23
